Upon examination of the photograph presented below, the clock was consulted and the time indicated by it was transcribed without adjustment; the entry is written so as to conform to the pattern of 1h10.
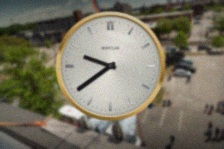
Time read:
9h39
